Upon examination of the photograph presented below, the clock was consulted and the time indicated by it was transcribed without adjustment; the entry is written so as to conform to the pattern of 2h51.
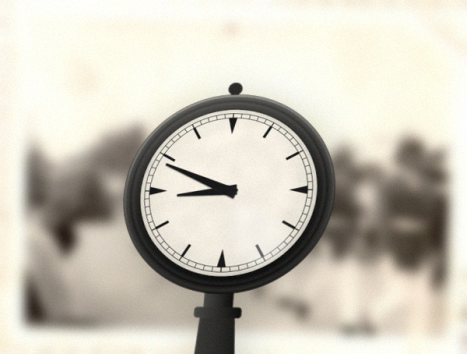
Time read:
8h49
